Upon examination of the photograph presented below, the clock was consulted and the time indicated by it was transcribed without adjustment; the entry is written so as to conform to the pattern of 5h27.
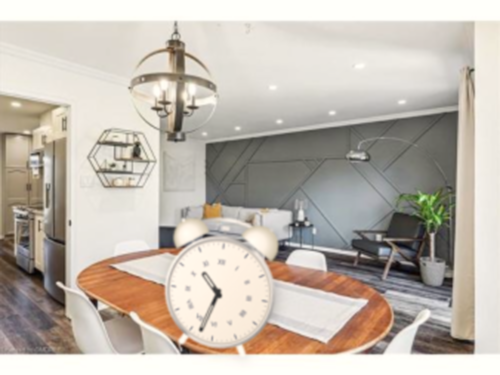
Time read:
10h33
